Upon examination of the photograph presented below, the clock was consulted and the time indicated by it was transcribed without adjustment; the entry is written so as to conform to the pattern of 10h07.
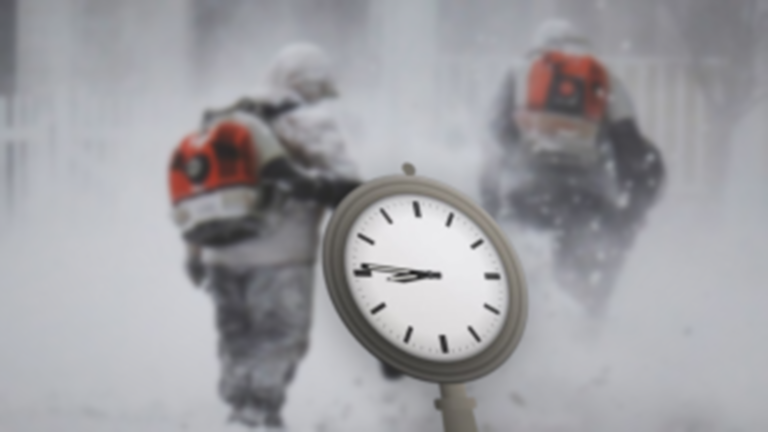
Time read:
8h46
